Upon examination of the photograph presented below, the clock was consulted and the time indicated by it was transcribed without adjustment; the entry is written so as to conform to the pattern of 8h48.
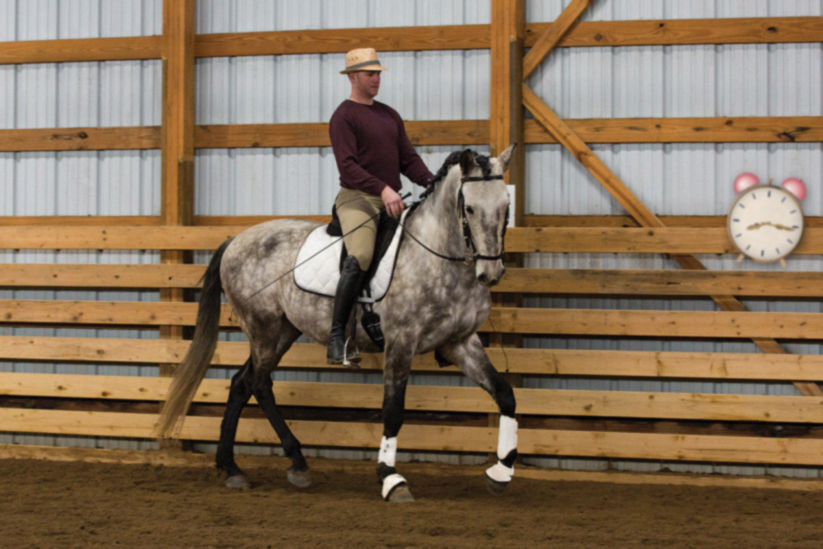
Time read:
8h16
